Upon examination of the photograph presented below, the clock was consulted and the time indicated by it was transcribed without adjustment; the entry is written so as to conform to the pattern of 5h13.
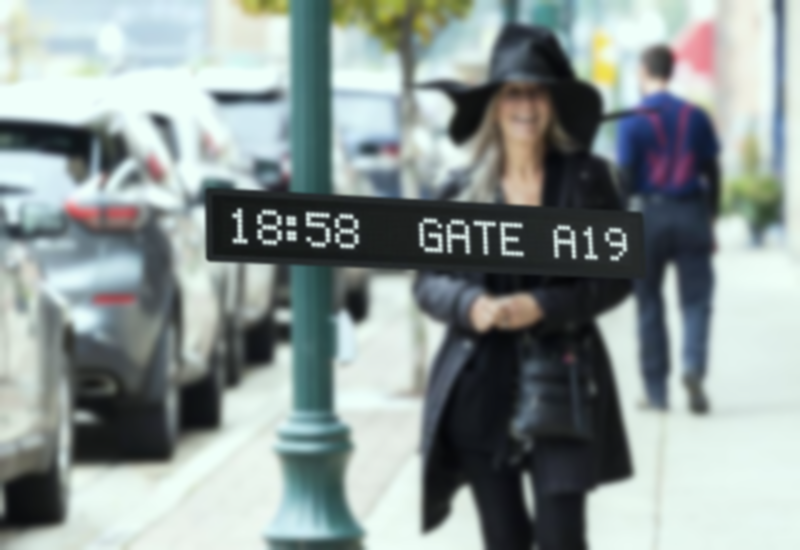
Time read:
18h58
